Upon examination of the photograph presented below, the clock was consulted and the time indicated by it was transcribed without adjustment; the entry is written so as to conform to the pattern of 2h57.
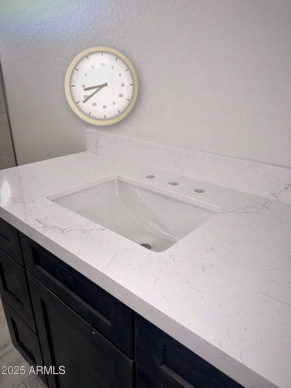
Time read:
8h39
